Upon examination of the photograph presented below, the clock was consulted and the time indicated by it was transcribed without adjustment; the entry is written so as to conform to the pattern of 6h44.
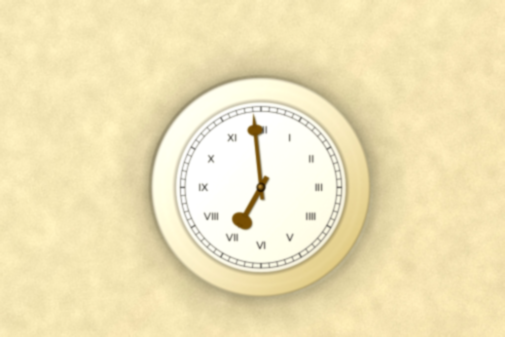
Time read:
6h59
